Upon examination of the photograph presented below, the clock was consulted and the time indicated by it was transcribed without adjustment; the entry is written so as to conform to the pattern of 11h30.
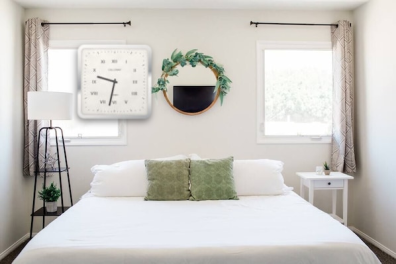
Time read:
9h32
